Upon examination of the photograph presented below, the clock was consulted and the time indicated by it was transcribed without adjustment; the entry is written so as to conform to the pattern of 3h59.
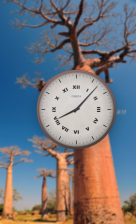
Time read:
8h07
